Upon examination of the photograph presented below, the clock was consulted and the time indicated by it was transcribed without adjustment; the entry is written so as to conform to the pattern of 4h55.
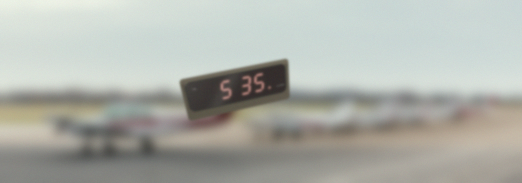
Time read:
5h35
